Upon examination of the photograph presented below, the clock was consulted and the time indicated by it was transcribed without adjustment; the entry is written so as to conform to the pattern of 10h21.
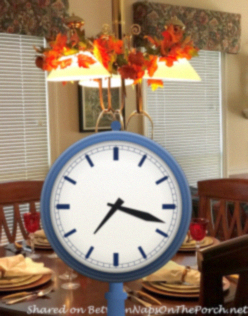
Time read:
7h18
